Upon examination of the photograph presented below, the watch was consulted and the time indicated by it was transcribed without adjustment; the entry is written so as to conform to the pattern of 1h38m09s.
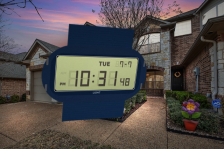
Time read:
10h31m48s
